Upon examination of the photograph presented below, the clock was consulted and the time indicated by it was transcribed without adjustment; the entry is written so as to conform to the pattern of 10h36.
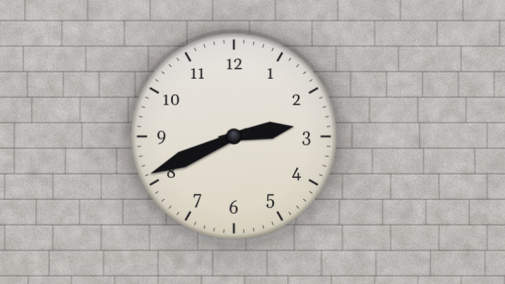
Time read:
2h41
